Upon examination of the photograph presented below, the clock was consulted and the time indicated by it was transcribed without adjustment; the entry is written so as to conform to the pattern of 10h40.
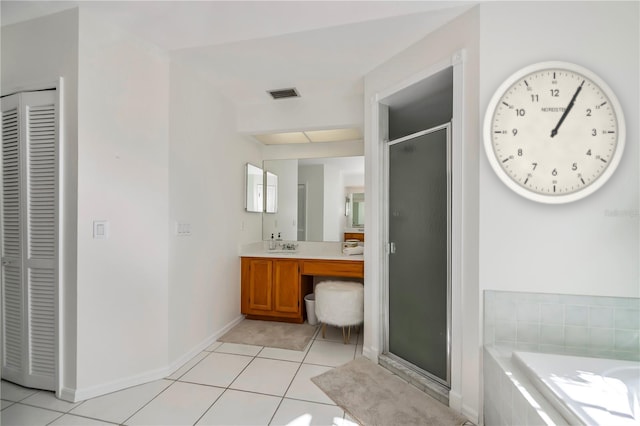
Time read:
1h05
